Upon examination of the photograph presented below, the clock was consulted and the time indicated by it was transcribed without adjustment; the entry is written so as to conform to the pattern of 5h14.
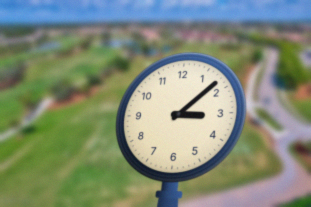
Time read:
3h08
